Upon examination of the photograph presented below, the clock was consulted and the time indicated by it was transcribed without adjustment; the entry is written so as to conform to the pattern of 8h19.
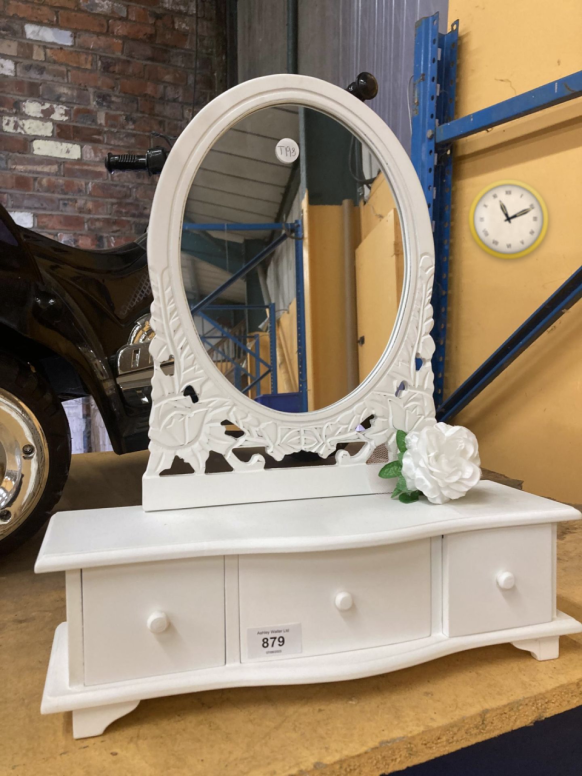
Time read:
11h11
